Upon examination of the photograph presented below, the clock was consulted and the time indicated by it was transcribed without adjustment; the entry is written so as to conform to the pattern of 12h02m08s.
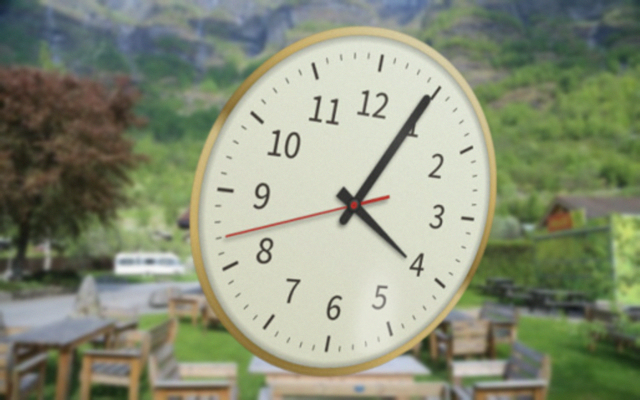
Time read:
4h04m42s
